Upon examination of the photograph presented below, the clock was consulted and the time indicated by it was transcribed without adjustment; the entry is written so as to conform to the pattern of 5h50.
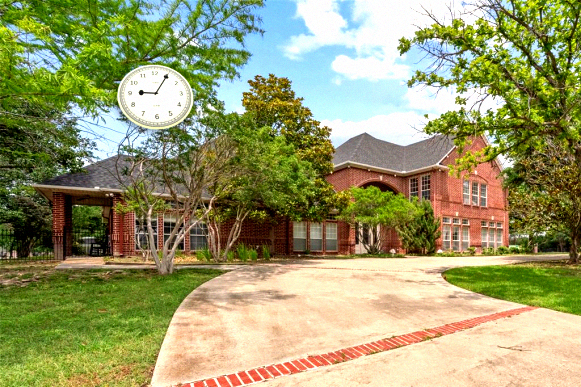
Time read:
9h05
